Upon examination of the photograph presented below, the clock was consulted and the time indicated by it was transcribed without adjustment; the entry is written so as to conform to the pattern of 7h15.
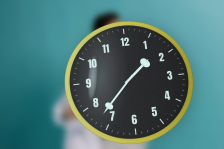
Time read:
1h37
